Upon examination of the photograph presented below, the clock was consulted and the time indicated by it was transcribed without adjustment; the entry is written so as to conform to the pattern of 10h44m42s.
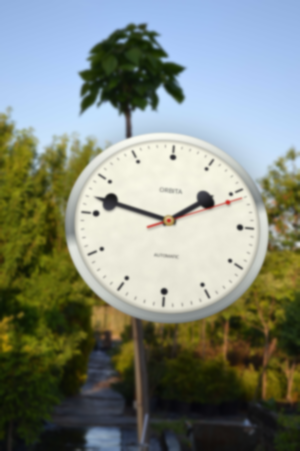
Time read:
1h47m11s
